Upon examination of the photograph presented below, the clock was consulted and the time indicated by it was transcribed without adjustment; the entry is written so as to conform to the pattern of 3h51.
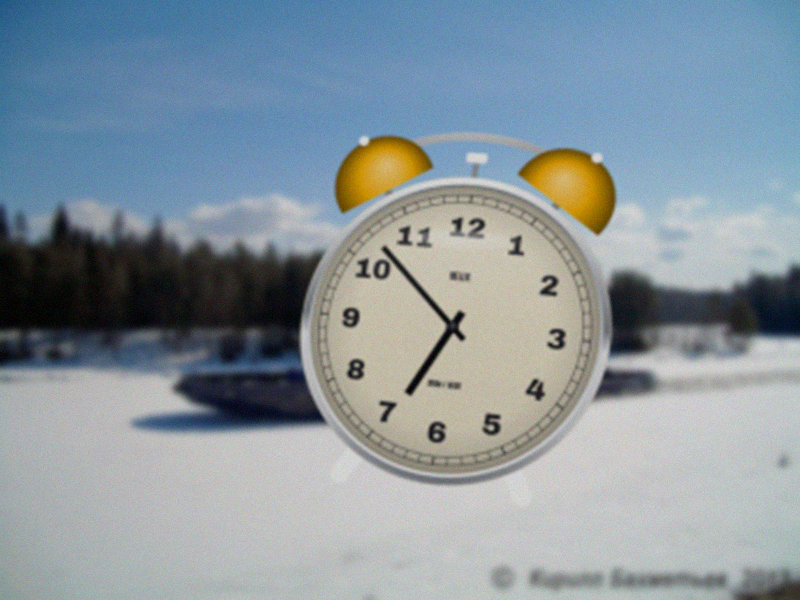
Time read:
6h52
